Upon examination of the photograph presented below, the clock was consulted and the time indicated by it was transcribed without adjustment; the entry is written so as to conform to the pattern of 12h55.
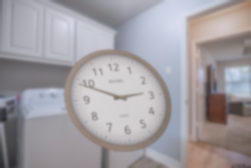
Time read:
2h49
